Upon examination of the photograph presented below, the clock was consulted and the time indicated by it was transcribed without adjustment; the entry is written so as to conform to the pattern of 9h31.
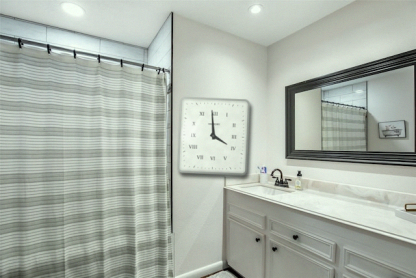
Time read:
3h59
